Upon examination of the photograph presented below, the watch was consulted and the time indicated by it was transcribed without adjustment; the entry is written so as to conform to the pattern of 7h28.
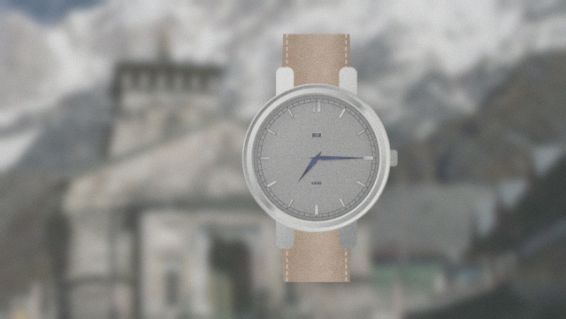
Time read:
7h15
